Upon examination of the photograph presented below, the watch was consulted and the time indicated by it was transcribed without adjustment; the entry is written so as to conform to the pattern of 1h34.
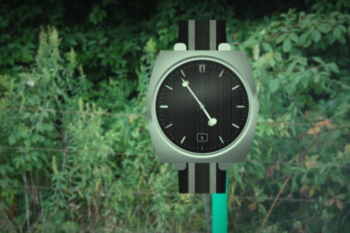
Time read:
4h54
